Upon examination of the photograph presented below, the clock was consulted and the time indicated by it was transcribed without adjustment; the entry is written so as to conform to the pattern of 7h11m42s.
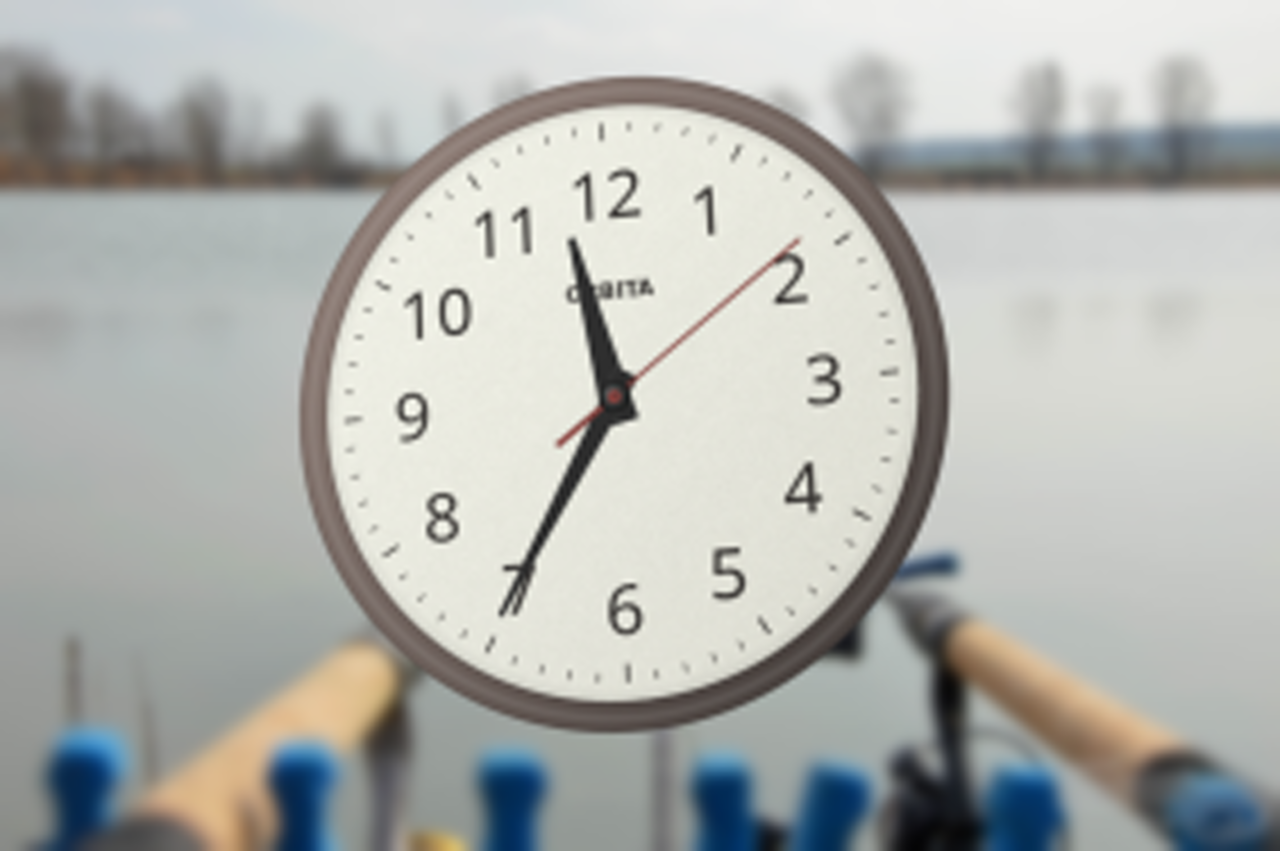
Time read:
11h35m09s
